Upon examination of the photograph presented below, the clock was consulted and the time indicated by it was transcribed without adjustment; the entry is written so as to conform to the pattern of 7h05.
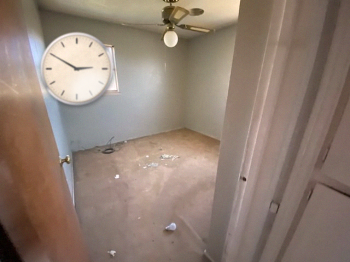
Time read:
2h50
